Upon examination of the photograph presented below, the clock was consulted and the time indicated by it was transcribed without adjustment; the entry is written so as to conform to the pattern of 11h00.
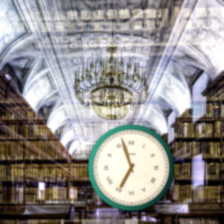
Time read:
6h57
